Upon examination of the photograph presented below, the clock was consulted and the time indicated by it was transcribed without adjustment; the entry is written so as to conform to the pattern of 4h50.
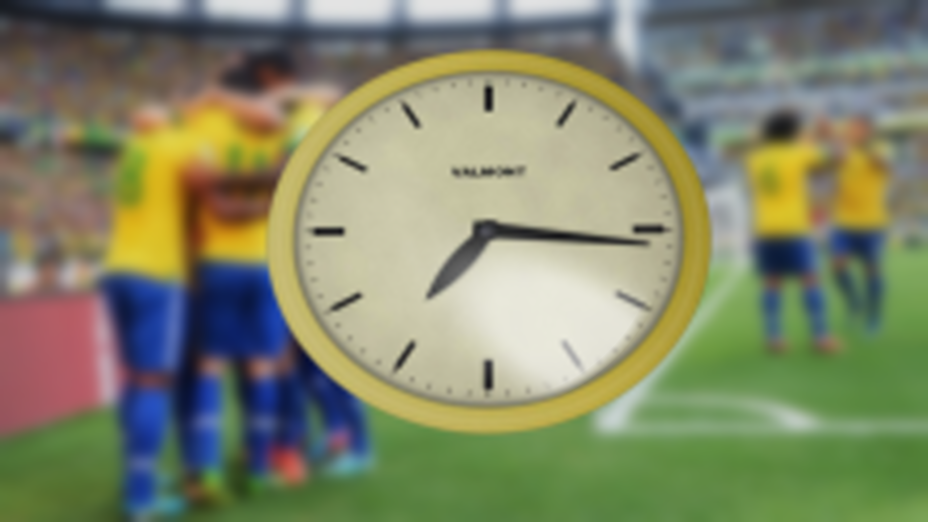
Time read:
7h16
